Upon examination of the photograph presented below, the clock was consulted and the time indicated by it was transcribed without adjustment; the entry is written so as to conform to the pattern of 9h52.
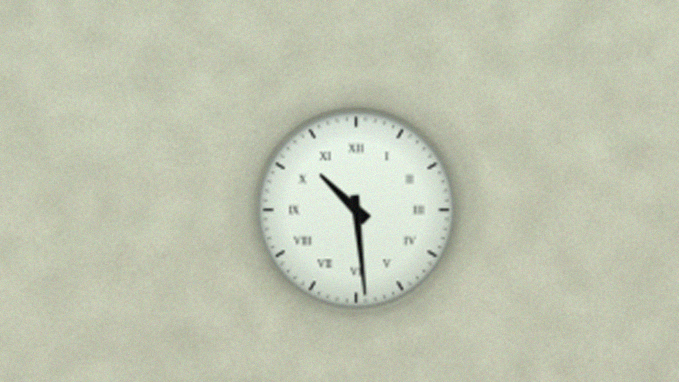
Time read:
10h29
